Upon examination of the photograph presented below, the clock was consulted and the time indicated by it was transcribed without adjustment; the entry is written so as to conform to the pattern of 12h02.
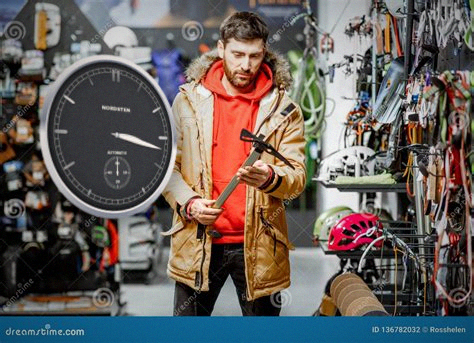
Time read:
3h17
